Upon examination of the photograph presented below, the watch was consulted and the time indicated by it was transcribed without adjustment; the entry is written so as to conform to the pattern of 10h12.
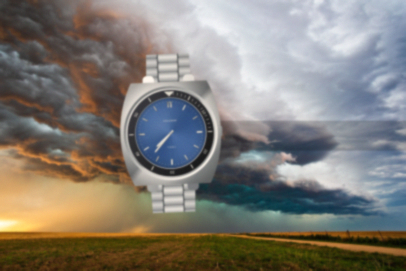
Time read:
7h37
